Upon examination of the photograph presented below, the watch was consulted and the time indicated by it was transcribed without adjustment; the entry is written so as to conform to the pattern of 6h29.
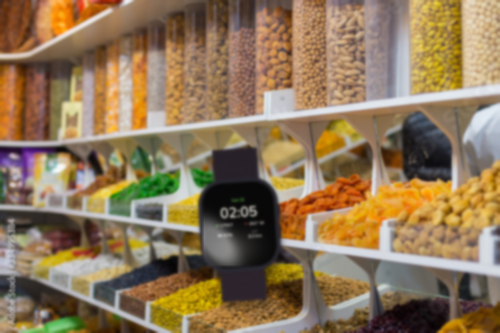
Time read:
2h05
